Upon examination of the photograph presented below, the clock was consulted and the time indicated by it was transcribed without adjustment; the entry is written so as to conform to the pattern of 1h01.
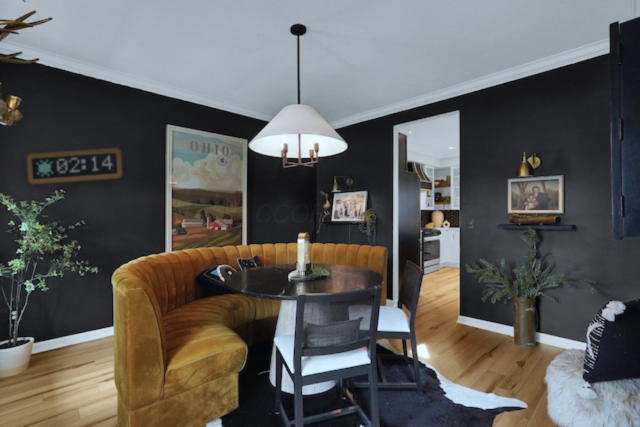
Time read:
2h14
